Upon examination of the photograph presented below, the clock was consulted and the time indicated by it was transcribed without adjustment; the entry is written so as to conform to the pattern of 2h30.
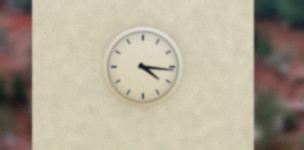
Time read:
4h16
